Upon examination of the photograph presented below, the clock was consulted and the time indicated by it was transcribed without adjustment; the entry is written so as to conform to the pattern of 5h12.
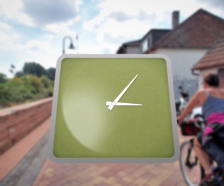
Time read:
3h06
